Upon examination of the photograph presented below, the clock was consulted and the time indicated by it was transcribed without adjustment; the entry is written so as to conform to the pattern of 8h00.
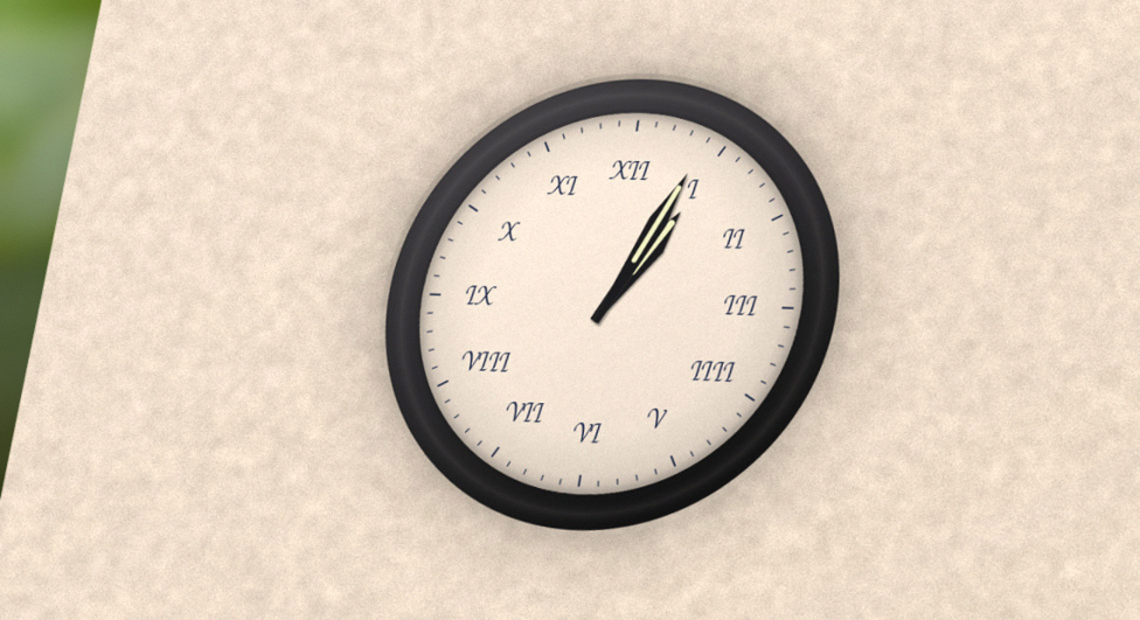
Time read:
1h04
